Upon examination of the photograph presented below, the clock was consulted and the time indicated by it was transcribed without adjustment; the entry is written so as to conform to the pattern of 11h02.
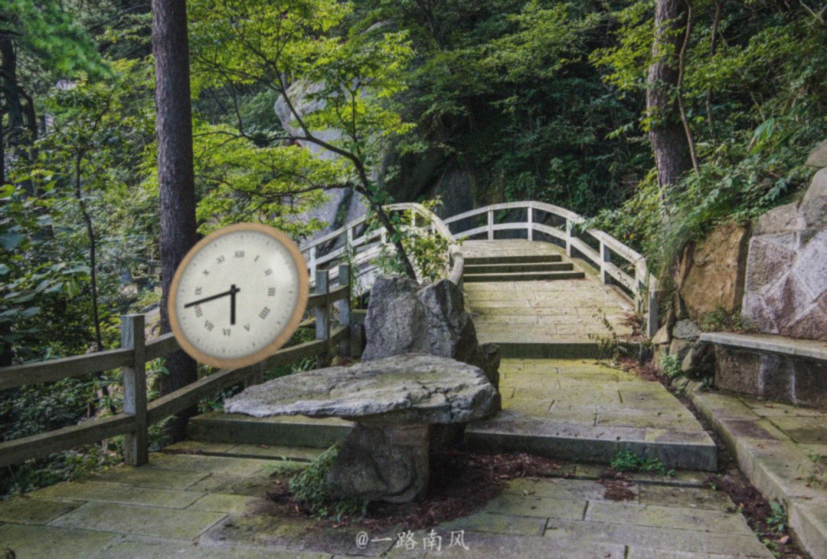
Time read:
5h42
